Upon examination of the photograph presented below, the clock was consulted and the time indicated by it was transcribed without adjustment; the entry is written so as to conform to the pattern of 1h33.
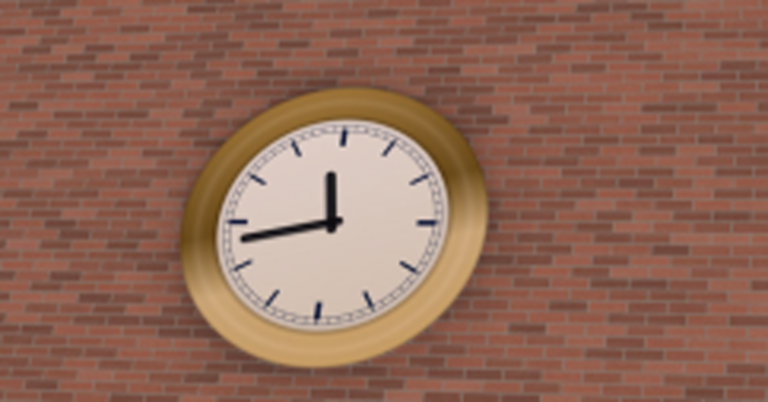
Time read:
11h43
